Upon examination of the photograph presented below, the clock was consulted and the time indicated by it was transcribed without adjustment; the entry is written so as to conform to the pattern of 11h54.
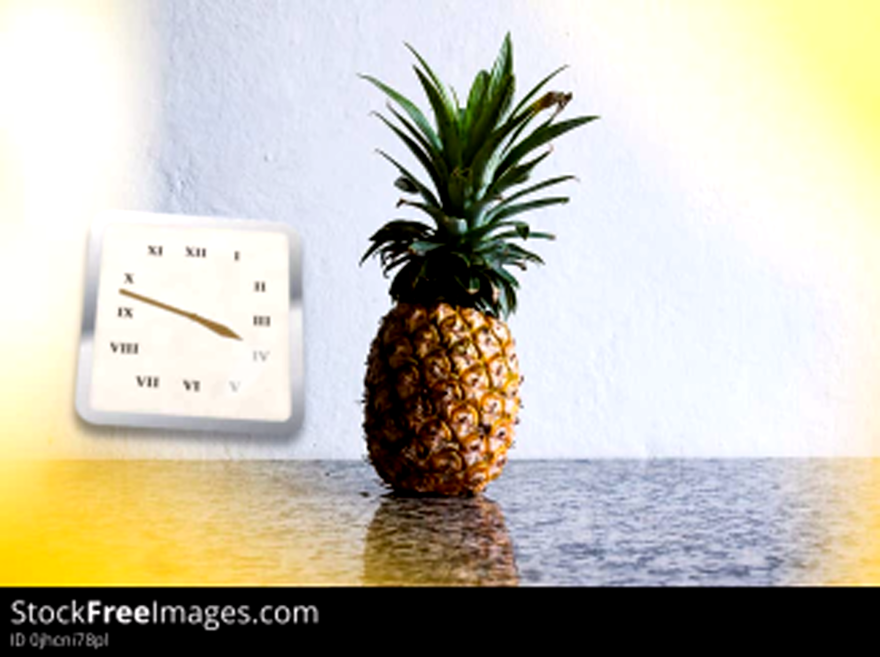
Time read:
3h48
